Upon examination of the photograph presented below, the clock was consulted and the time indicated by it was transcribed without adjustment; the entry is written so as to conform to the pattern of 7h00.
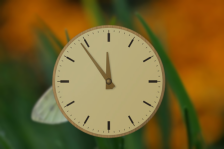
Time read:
11h54
